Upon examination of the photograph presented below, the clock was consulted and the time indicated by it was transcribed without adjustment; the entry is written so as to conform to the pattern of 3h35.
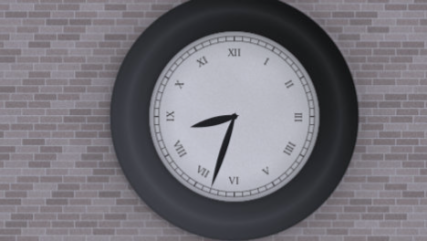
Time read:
8h33
